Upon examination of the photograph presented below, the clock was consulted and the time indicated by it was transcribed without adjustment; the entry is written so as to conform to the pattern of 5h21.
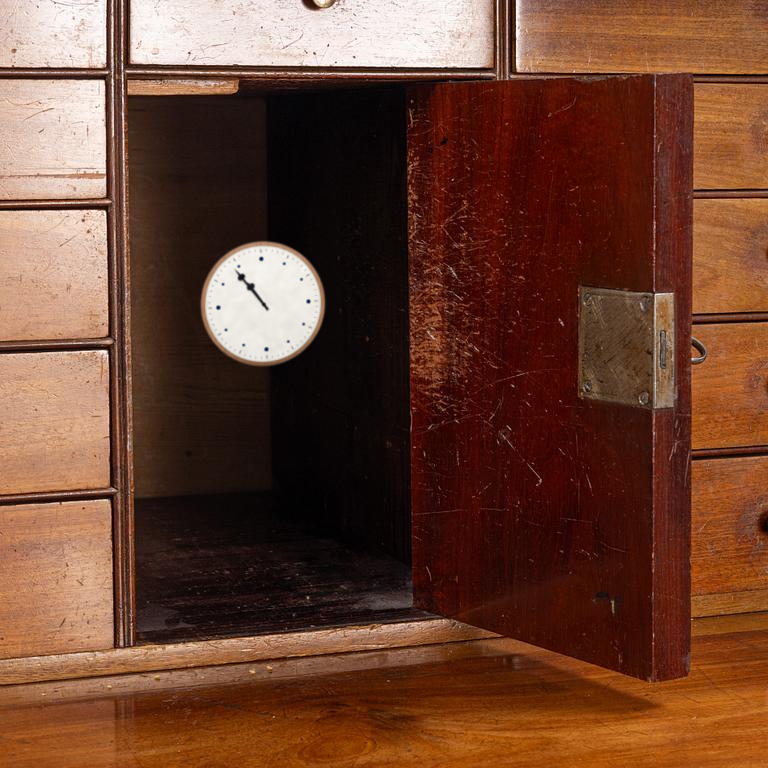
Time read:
10h54
